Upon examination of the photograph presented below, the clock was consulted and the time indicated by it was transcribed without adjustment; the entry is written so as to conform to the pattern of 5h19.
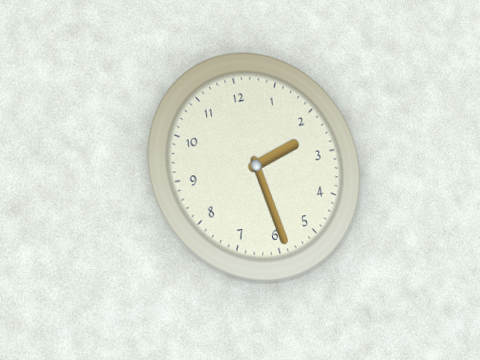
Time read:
2h29
